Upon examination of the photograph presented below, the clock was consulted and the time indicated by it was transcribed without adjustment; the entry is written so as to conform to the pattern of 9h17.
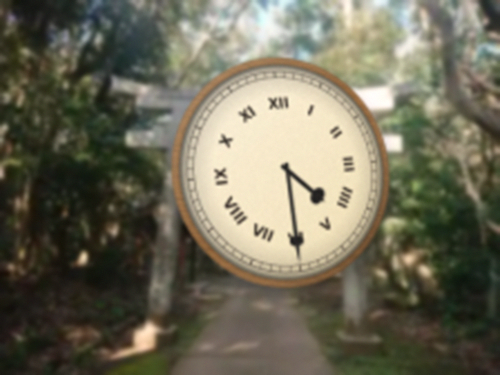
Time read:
4h30
